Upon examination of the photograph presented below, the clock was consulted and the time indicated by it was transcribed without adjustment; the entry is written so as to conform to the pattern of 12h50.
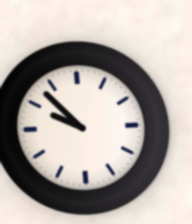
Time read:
9h53
